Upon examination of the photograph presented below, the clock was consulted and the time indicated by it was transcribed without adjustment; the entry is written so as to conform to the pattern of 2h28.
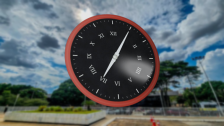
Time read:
7h05
